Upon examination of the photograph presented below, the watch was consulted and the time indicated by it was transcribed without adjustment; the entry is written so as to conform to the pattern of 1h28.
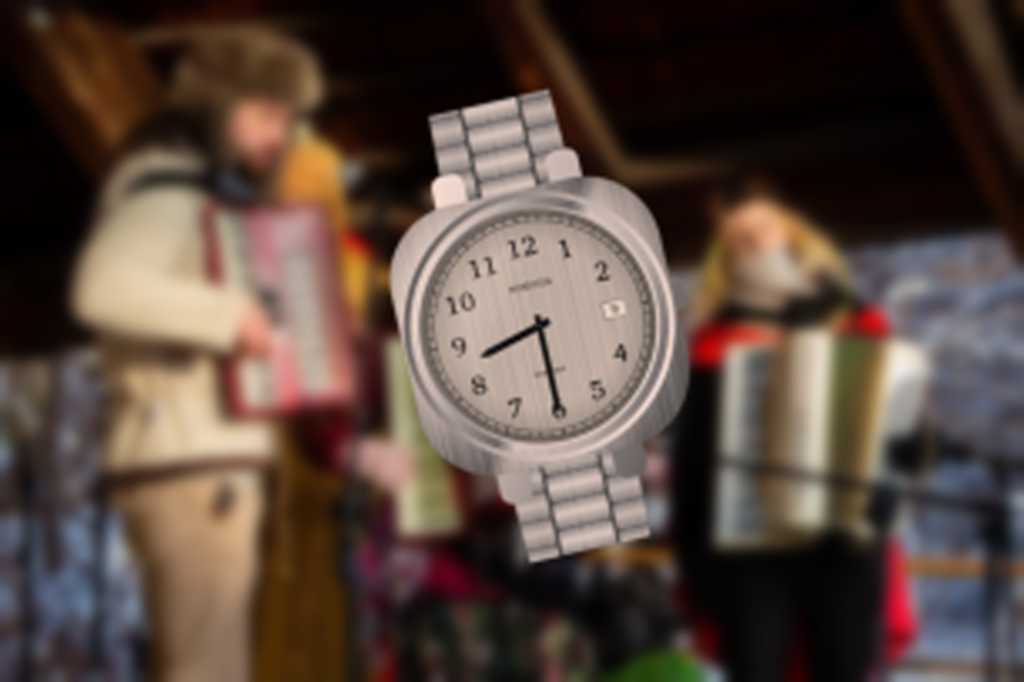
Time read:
8h30
